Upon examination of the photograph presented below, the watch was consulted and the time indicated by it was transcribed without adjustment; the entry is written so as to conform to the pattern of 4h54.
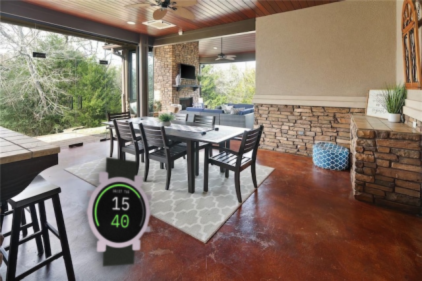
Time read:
15h40
